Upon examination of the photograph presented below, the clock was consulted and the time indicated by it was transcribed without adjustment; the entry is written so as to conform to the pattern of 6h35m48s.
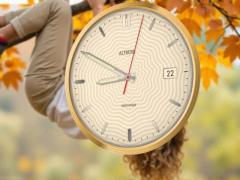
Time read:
8h50m03s
